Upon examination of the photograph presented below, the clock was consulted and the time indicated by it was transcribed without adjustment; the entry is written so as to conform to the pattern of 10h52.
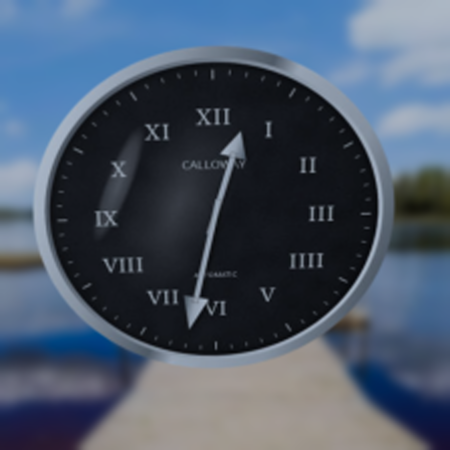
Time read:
12h32
